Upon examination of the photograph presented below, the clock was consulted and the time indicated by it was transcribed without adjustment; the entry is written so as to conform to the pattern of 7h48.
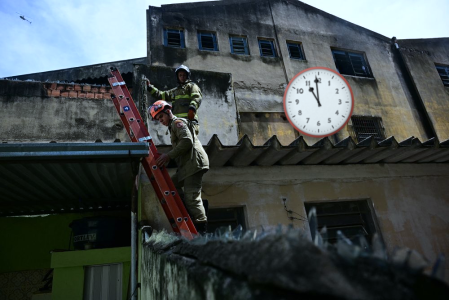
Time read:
10h59
